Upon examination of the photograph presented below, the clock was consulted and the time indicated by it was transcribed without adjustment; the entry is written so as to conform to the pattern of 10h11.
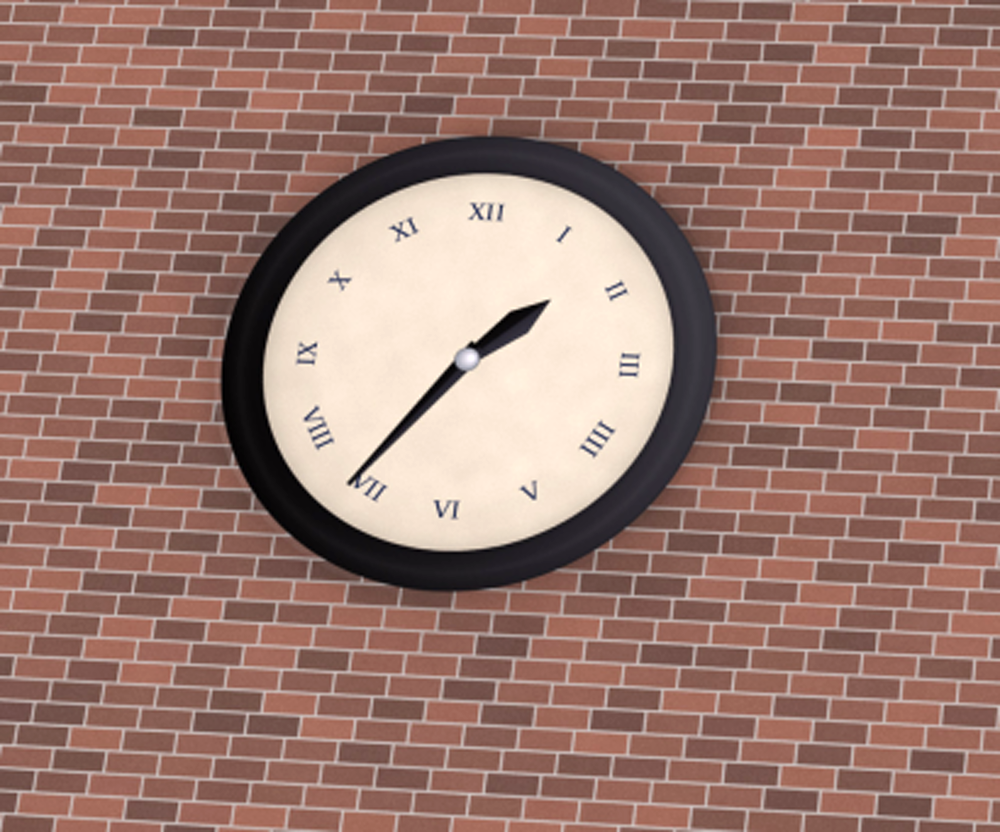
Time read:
1h36
